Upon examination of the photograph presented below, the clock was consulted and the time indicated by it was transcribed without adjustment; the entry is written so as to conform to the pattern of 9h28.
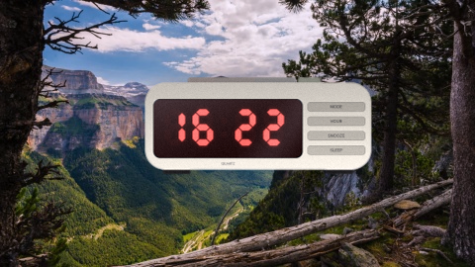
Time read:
16h22
